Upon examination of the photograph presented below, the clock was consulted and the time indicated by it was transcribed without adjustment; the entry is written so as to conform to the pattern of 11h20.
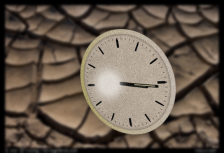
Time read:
3h16
